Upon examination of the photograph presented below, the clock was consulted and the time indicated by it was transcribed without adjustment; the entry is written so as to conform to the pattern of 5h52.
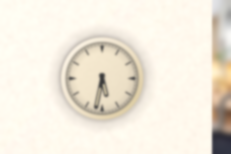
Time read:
5h32
